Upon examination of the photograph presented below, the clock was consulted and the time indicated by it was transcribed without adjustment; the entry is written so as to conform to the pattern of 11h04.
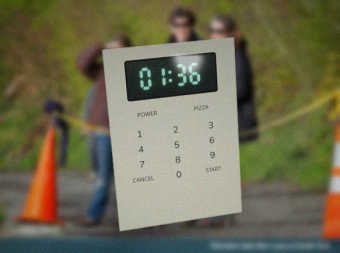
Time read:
1h36
